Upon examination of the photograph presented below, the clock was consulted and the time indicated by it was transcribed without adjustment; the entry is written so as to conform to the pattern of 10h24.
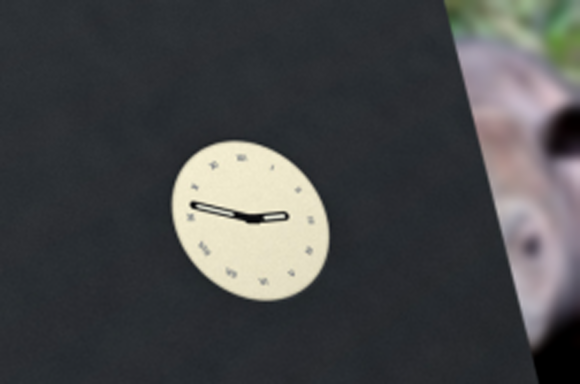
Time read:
2h47
